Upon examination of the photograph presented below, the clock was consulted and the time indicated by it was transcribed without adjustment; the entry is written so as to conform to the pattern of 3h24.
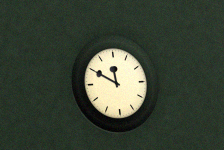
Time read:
11h50
